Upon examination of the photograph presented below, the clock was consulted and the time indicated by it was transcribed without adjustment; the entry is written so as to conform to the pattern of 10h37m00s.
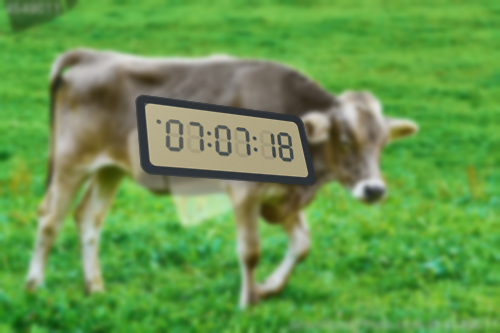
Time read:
7h07m18s
